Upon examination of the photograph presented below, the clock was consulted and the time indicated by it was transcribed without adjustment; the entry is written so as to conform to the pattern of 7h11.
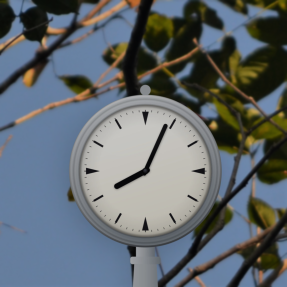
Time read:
8h04
